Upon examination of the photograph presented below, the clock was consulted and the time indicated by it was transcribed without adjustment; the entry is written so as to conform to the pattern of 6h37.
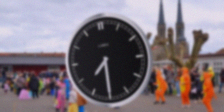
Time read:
7h30
